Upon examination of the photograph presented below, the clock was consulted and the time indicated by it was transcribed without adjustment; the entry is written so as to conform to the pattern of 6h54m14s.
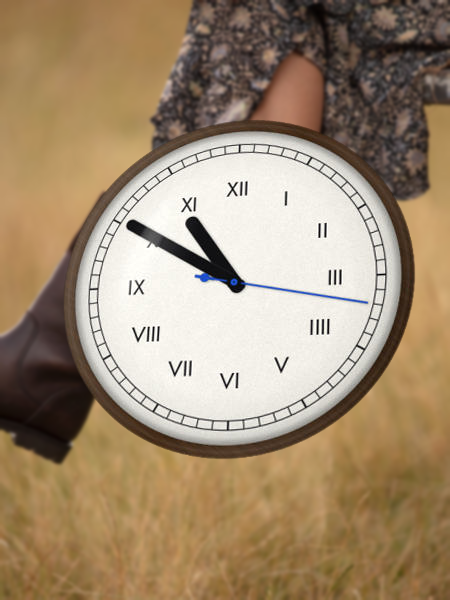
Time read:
10h50m17s
